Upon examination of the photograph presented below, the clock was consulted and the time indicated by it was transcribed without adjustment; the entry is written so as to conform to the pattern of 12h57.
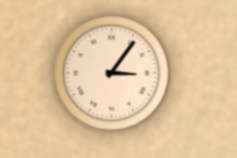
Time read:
3h06
